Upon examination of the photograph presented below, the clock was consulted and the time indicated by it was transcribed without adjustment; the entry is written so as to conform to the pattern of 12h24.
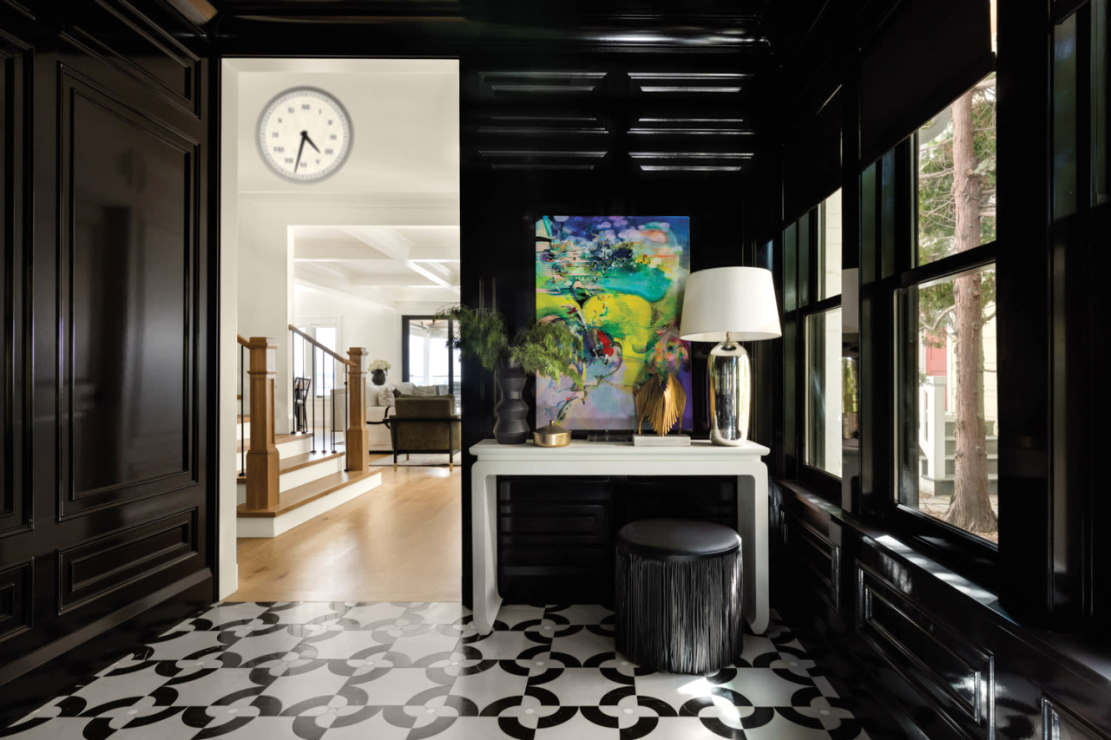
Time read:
4h32
